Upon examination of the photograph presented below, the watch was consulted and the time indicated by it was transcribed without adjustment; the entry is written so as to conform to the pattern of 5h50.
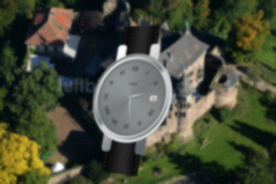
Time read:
2h29
